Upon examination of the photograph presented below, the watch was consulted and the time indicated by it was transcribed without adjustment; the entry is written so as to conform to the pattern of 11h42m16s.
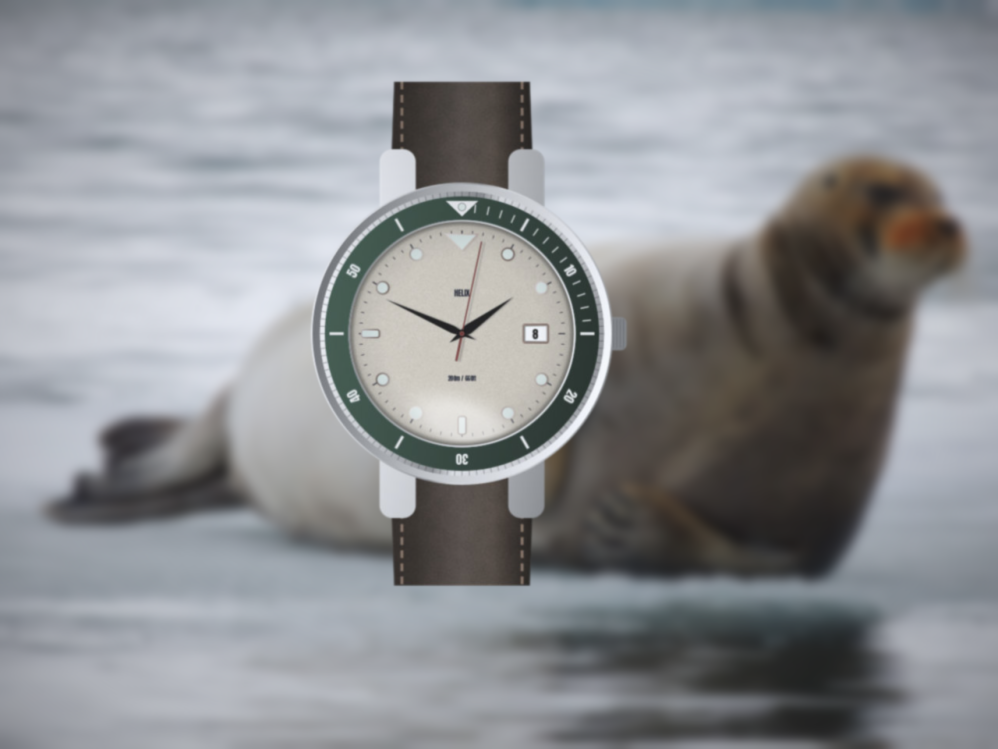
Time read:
1h49m02s
